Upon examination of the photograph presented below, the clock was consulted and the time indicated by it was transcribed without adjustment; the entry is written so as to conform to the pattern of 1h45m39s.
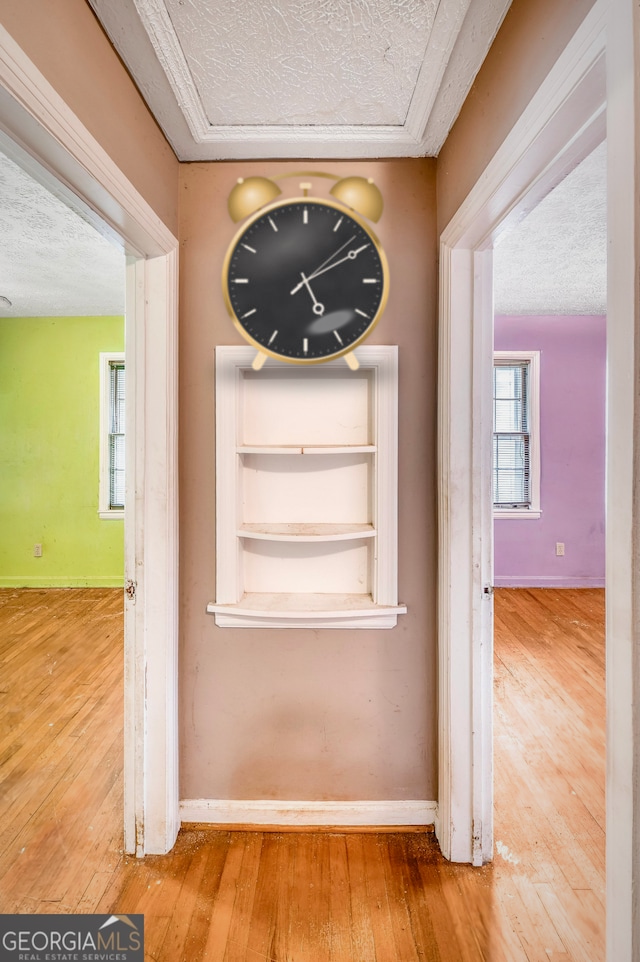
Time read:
5h10m08s
